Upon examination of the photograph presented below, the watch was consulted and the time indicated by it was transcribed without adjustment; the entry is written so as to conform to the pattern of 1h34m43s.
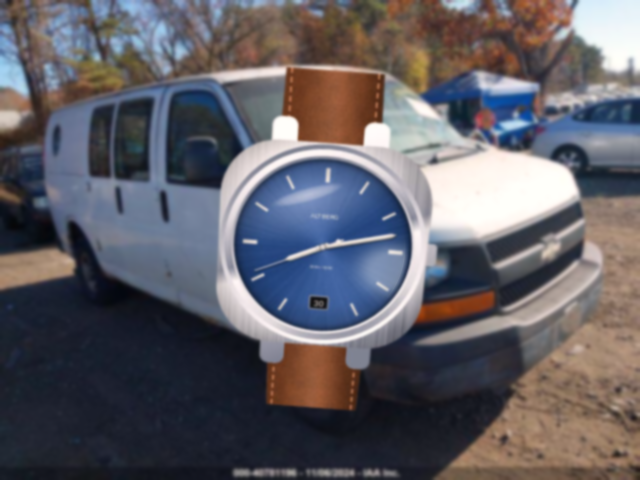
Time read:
8h12m41s
